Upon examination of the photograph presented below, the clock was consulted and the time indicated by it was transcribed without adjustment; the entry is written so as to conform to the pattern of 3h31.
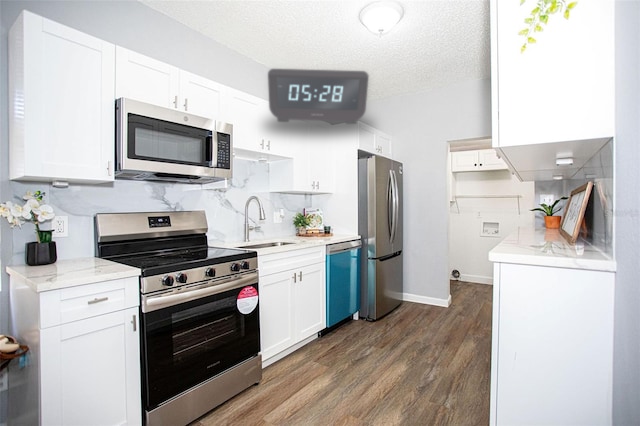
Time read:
5h28
